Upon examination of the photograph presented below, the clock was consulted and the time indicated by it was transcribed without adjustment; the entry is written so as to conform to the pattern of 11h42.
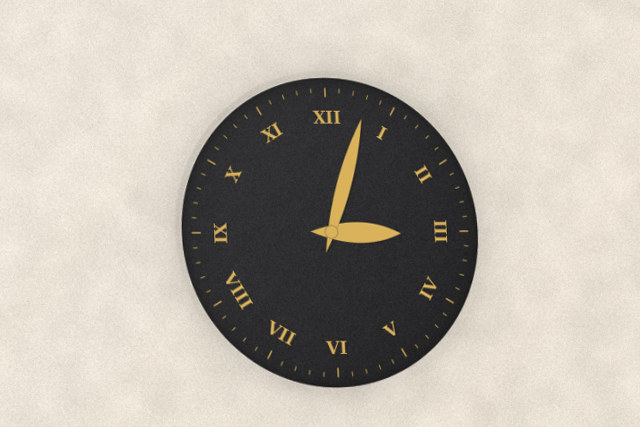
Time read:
3h03
